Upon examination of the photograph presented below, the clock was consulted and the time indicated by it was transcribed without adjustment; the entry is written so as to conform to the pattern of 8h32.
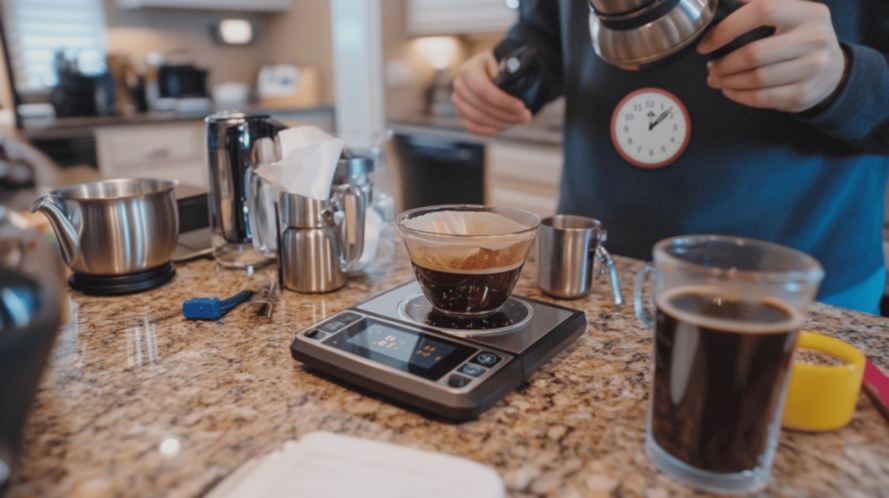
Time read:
12h08
